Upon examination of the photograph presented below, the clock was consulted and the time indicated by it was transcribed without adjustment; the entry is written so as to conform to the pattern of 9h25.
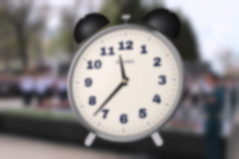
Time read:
11h37
